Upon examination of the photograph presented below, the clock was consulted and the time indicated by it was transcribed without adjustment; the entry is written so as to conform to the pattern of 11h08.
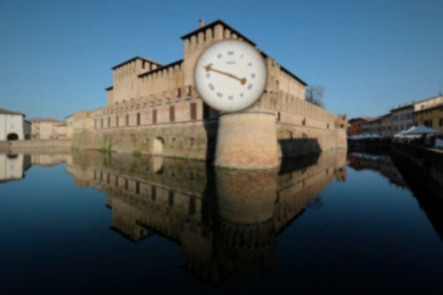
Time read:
3h48
